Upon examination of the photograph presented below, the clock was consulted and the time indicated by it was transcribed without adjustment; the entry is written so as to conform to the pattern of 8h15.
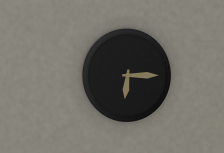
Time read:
6h15
